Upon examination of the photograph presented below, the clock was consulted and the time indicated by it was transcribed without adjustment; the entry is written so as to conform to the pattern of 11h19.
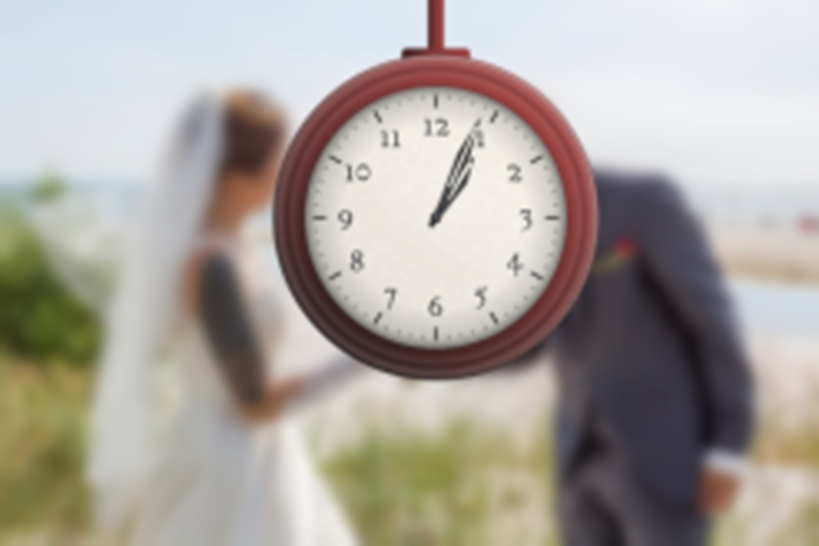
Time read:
1h04
